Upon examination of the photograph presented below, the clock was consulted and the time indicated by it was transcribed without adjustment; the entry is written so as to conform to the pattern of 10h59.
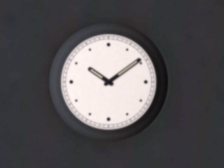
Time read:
10h09
